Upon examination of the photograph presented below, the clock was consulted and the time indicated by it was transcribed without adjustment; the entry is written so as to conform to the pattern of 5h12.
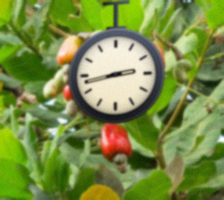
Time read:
2h43
